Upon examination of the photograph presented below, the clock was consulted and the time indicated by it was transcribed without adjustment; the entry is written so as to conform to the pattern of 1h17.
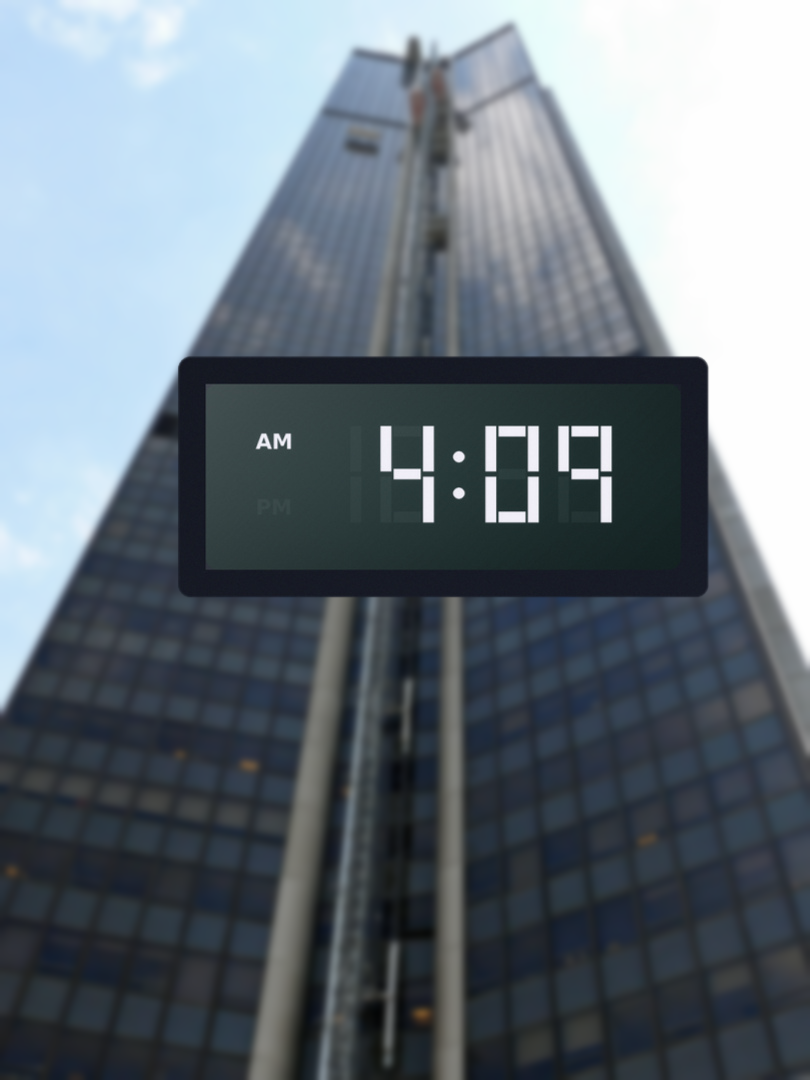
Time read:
4h09
